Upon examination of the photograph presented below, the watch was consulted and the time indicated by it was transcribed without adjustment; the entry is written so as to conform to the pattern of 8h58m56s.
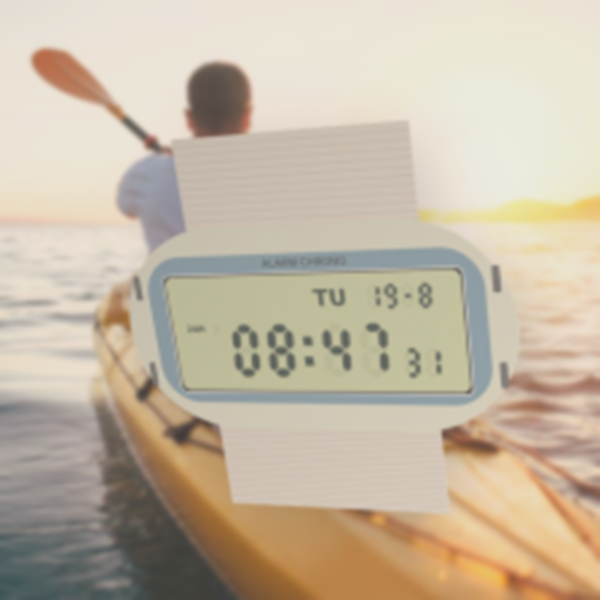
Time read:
8h47m31s
